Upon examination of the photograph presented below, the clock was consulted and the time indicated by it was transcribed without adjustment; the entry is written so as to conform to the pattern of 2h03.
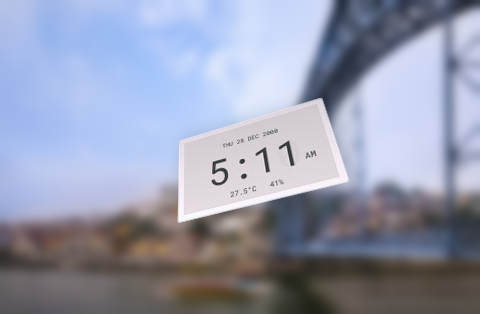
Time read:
5h11
